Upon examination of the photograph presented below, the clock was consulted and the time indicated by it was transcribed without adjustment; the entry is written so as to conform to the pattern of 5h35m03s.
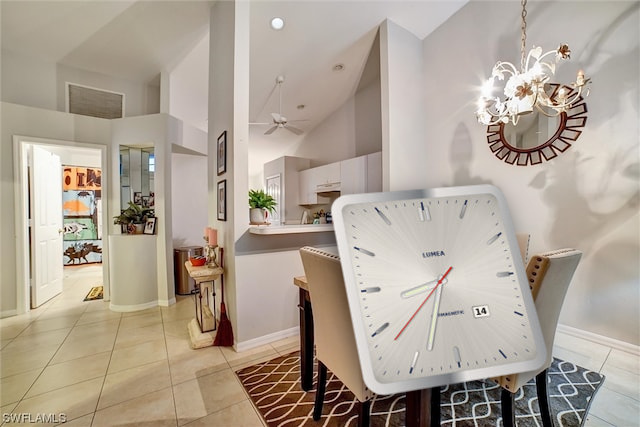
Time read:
8h33m38s
